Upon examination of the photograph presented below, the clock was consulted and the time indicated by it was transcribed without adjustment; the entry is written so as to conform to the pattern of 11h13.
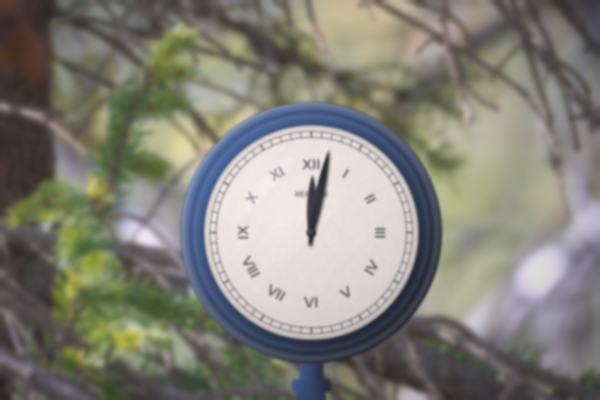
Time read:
12h02
